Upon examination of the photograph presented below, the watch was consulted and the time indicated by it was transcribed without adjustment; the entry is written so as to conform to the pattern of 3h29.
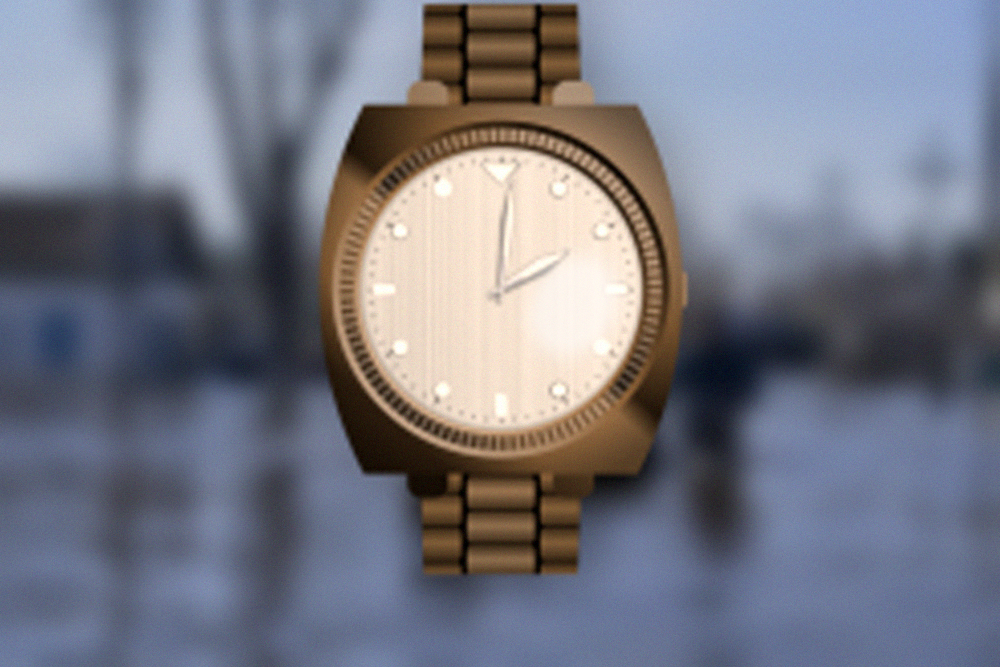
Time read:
2h01
